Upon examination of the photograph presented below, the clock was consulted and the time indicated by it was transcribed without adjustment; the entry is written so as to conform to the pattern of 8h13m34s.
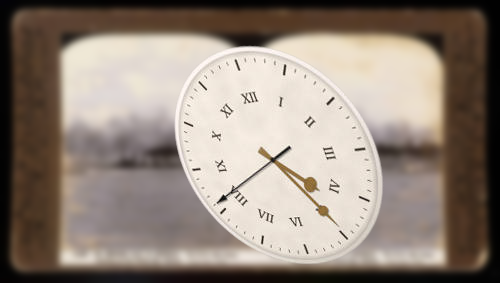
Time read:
4h24m41s
